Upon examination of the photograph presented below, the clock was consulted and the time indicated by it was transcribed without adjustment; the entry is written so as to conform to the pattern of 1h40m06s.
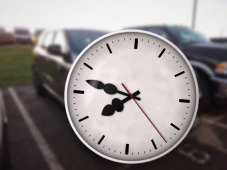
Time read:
7h47m23s
